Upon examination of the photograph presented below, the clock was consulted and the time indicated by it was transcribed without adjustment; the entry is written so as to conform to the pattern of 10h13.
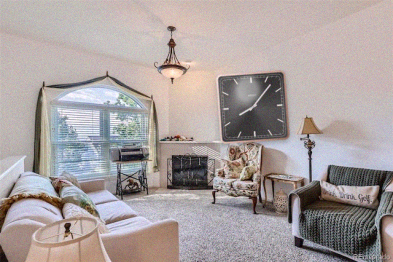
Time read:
8h07
